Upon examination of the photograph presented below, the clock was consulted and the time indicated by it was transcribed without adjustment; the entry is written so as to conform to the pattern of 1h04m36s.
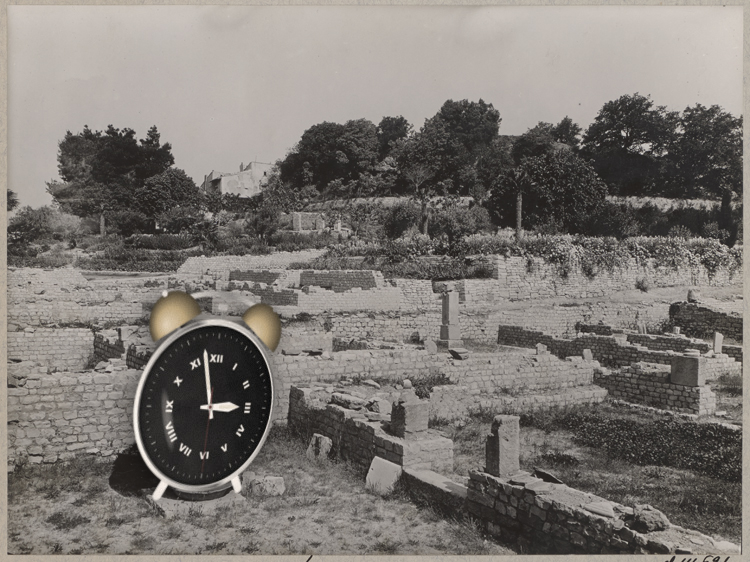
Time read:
2h57m30s
